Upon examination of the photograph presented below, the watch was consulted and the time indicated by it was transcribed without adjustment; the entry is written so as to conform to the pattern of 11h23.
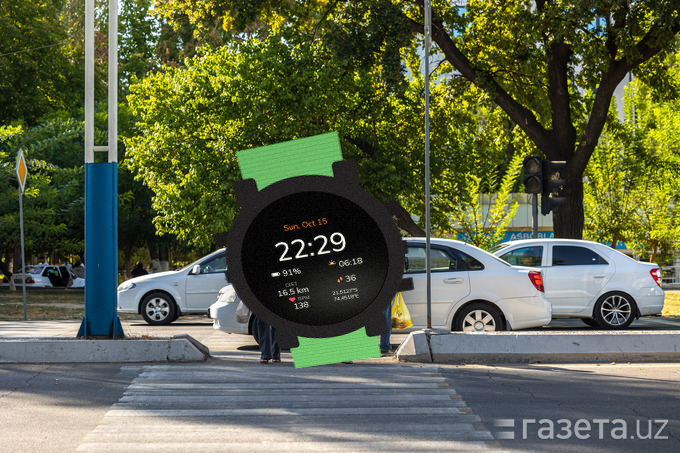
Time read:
22h29
